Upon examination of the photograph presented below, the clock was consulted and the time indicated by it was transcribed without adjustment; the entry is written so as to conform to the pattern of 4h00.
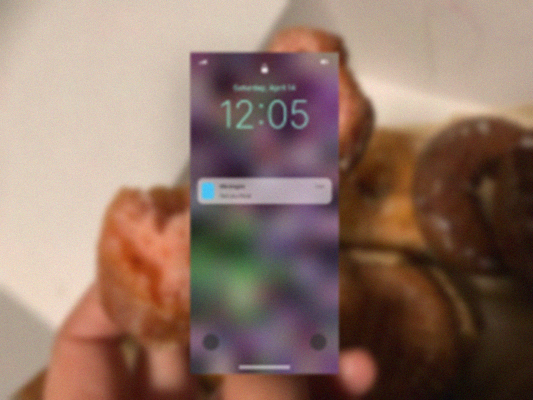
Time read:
12h05
